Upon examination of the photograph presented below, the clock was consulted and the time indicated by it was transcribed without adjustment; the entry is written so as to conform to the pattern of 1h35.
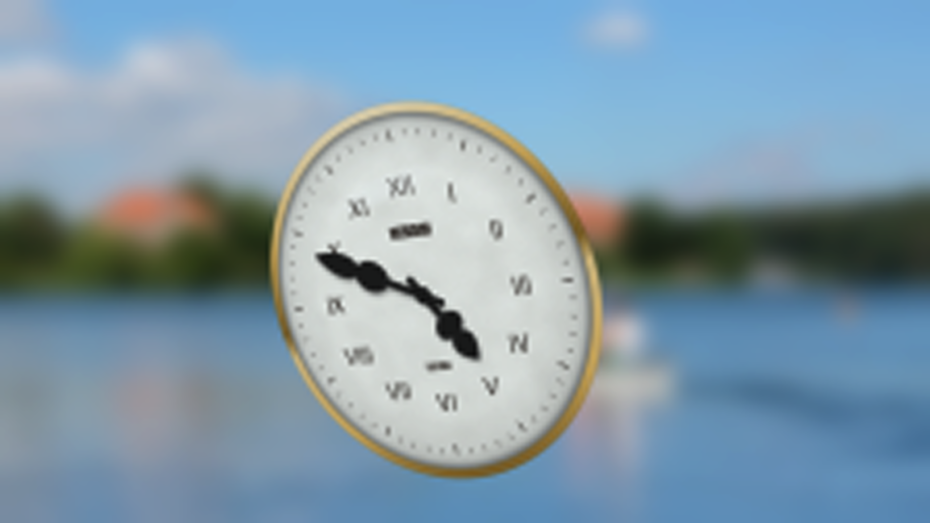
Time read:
4h49
